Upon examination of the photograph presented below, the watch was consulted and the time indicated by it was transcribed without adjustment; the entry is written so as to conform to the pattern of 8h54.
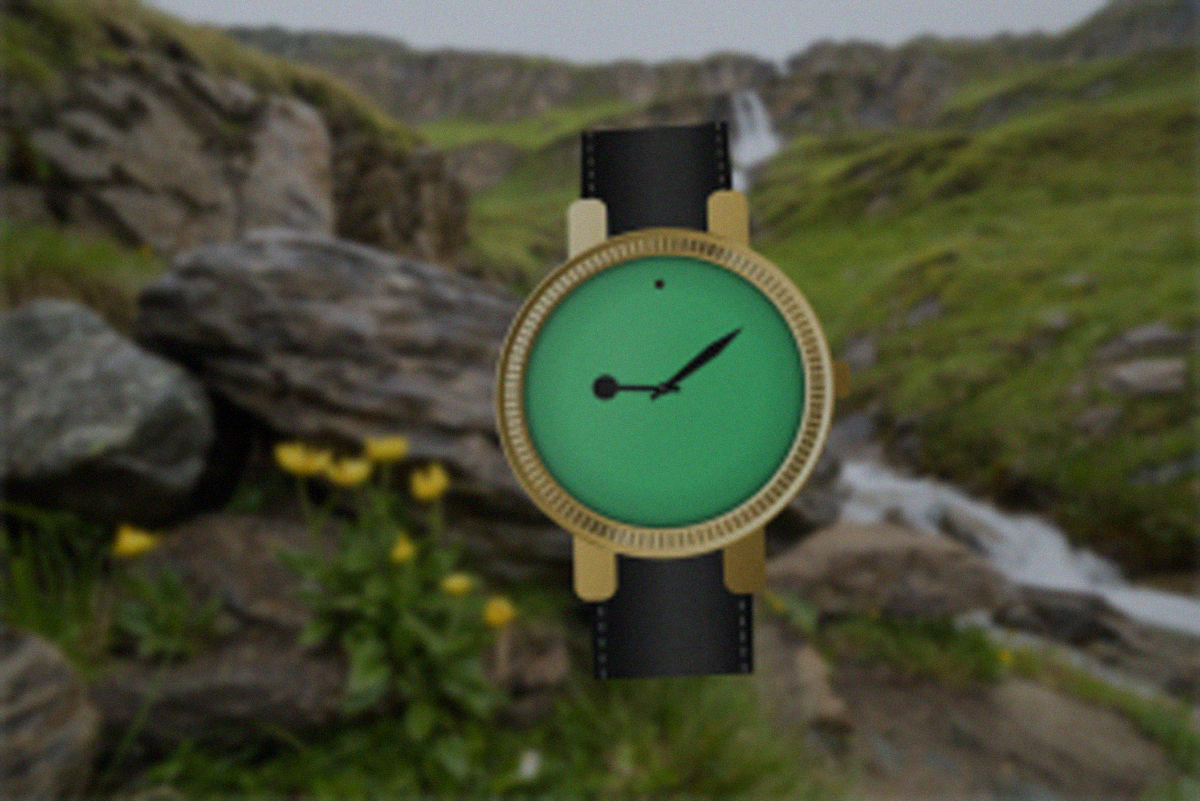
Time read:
9h09
